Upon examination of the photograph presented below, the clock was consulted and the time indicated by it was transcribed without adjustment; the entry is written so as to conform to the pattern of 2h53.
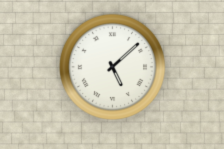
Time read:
5h08
